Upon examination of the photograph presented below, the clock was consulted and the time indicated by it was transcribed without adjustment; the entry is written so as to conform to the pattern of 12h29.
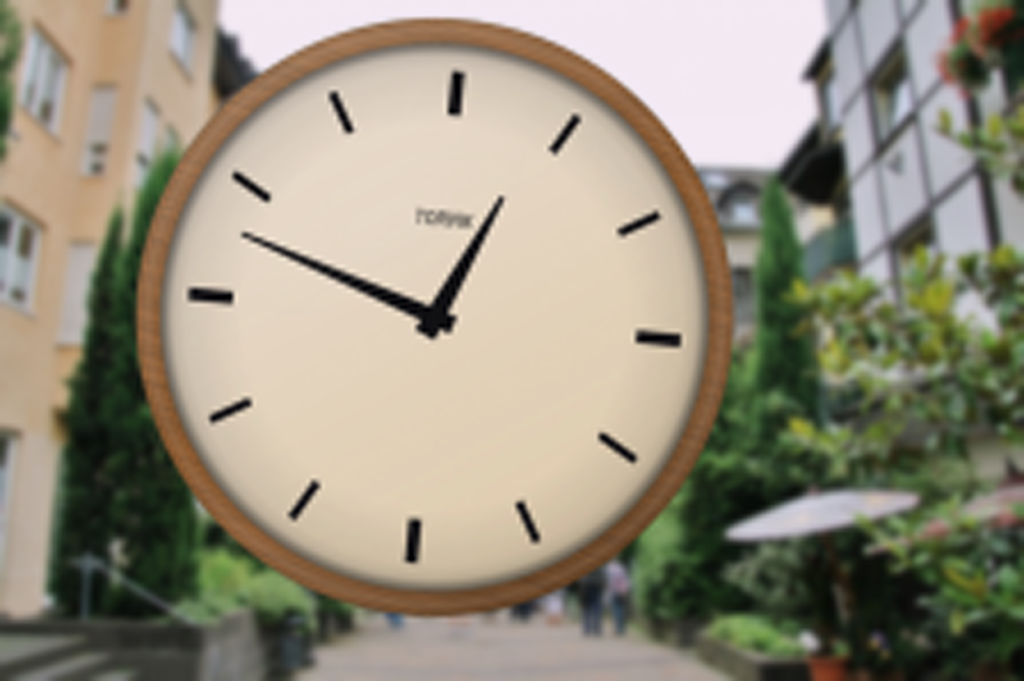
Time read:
12h48
